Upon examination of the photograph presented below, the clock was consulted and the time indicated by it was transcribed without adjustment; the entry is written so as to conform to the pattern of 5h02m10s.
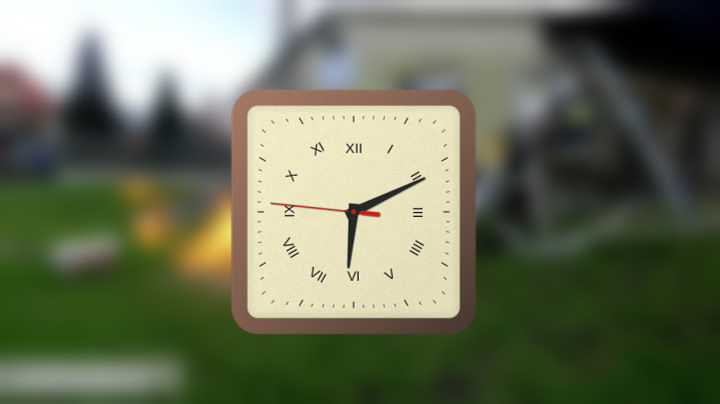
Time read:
6h10m46s
